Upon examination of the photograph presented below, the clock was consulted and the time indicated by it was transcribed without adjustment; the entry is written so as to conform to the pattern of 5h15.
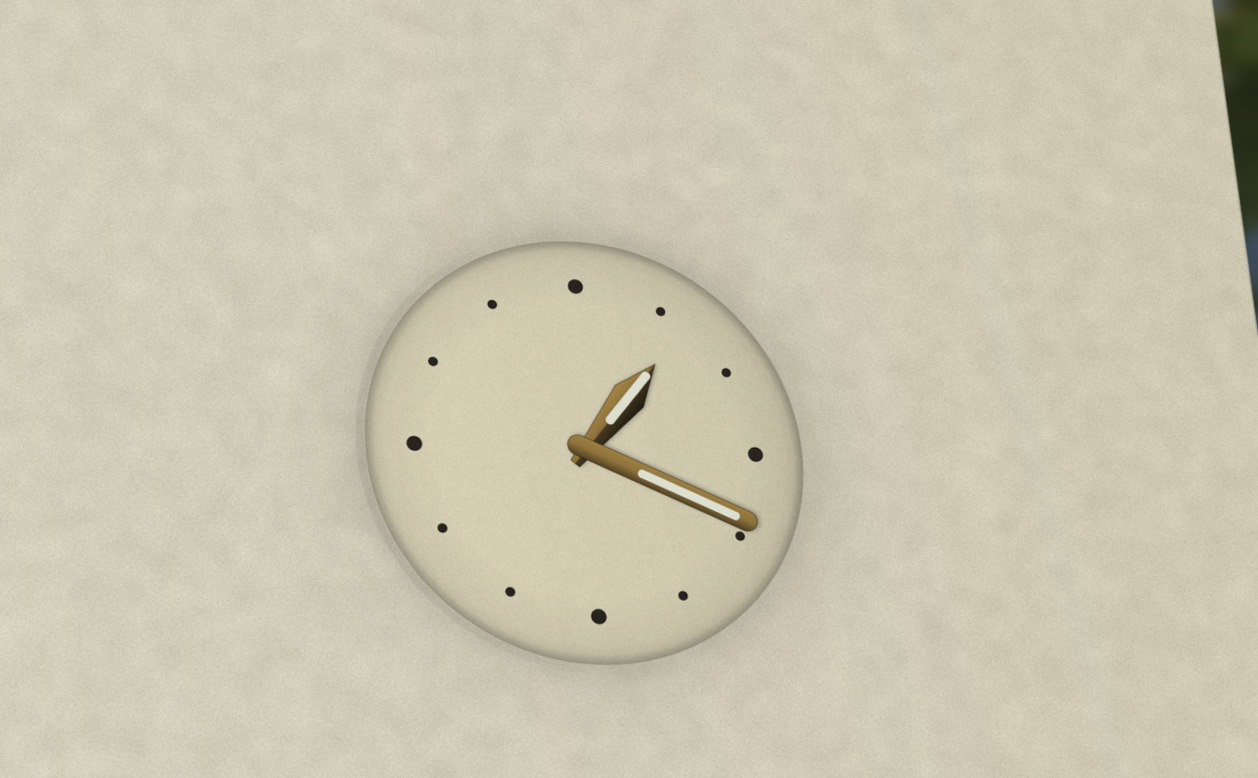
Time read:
1h19
